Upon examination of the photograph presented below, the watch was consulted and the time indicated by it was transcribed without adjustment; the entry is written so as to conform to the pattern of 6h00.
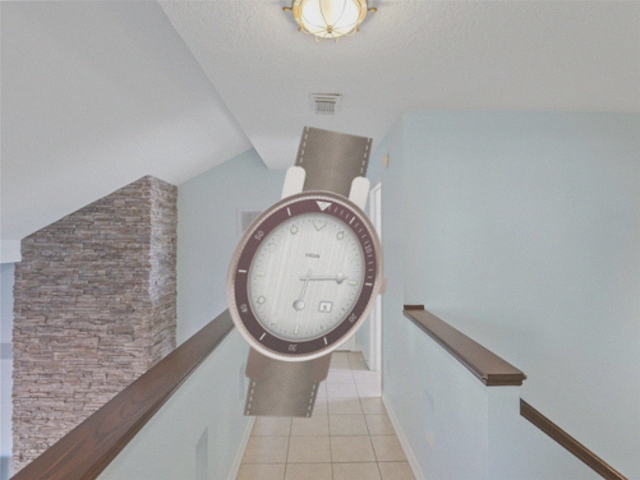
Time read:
6h14
